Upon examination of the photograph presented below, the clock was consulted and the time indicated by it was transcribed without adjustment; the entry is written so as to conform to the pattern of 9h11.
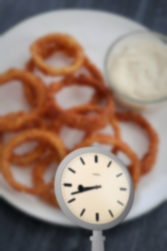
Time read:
8h42
